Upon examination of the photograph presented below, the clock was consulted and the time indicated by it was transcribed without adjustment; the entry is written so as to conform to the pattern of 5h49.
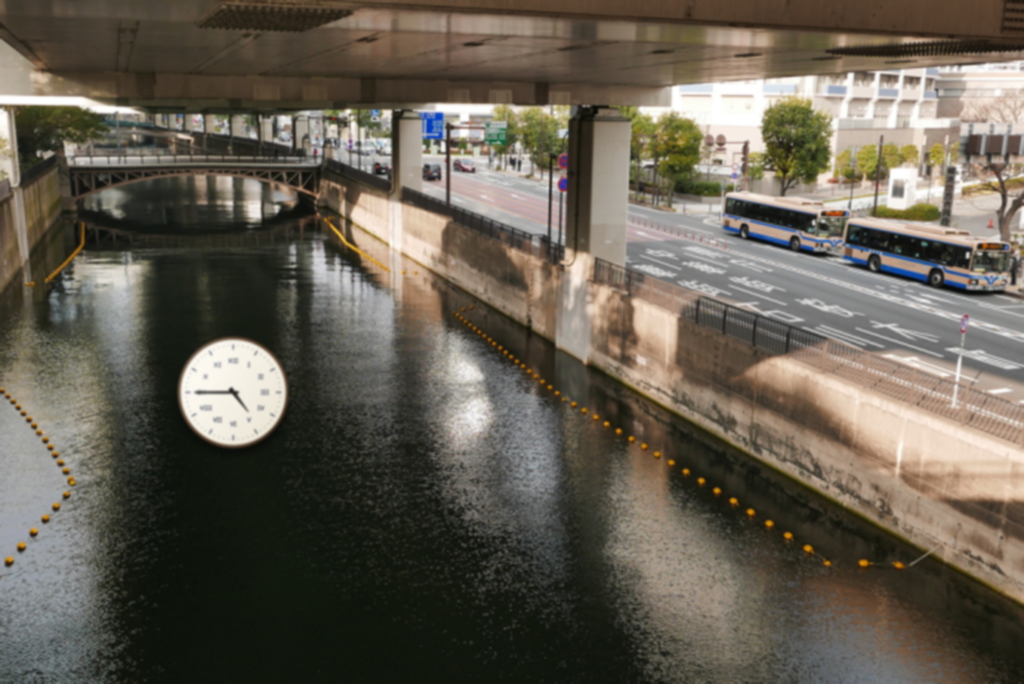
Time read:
4h45
